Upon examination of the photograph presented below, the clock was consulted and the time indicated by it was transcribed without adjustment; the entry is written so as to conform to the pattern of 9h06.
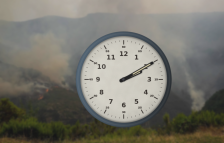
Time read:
2h10
